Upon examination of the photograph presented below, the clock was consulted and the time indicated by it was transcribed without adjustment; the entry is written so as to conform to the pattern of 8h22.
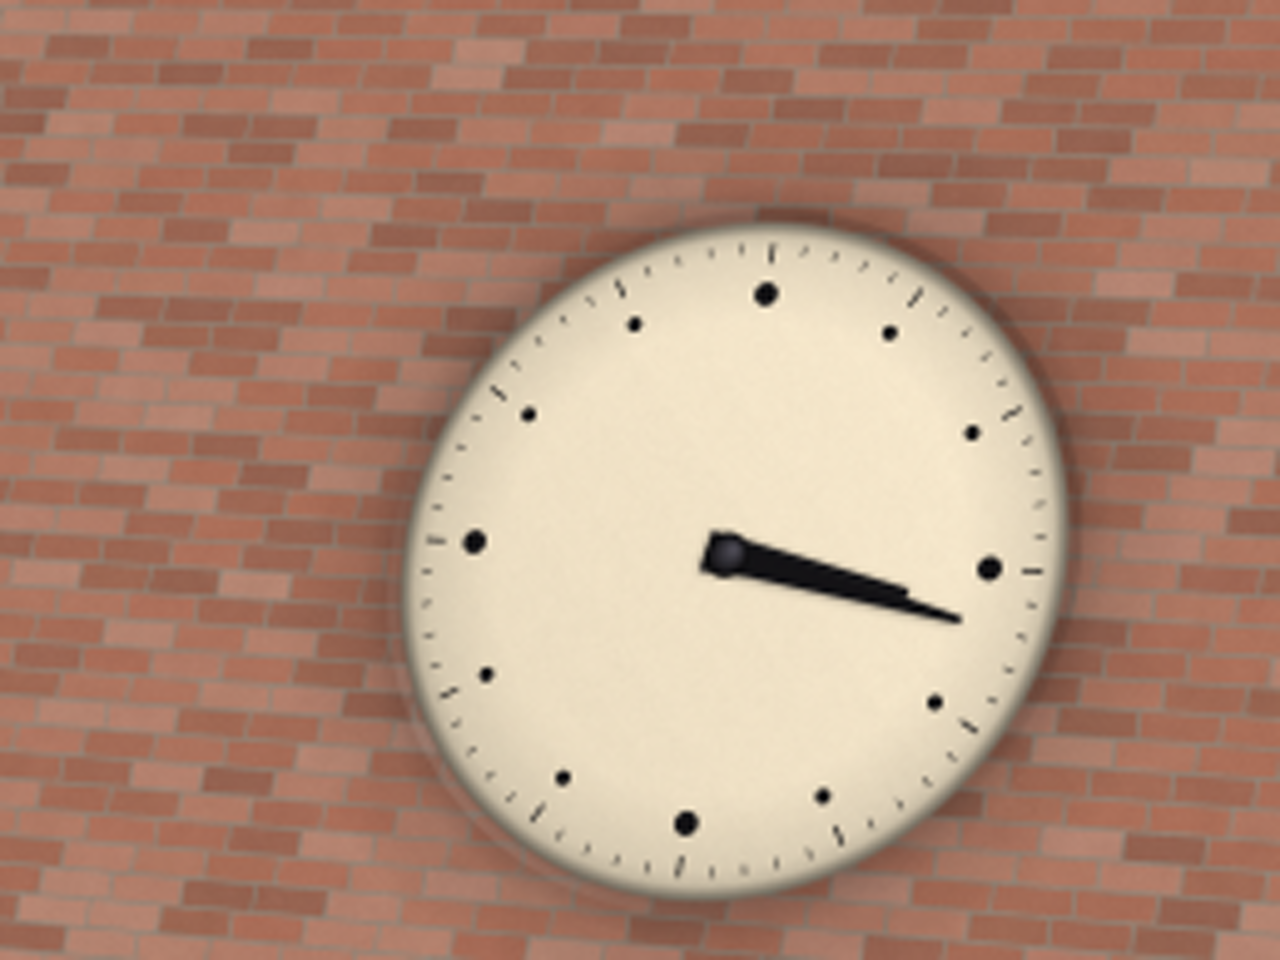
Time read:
3h17
